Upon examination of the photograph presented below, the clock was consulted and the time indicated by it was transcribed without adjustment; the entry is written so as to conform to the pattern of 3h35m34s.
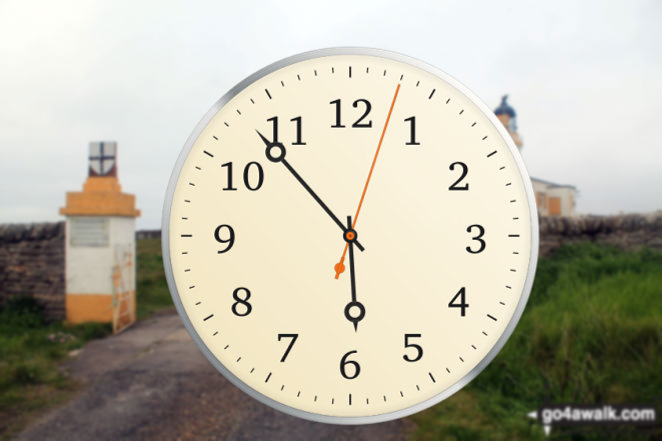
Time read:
5h53m03s
